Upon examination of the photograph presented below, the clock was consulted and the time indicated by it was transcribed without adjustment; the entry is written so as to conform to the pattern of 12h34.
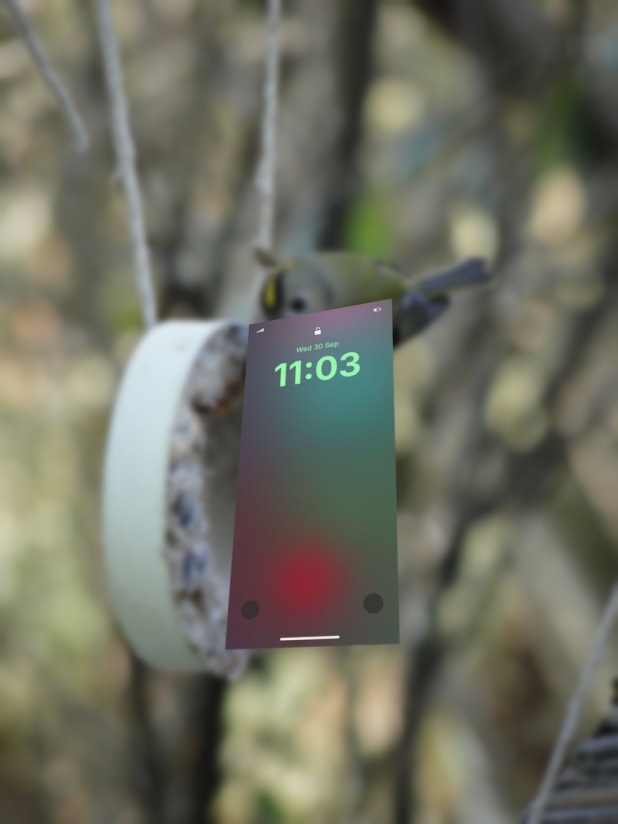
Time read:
11h03
